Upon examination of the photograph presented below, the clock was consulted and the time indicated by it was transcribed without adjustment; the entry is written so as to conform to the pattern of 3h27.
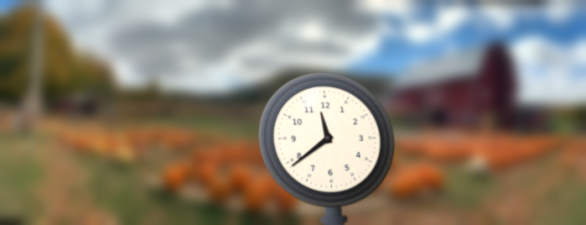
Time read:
11h39
